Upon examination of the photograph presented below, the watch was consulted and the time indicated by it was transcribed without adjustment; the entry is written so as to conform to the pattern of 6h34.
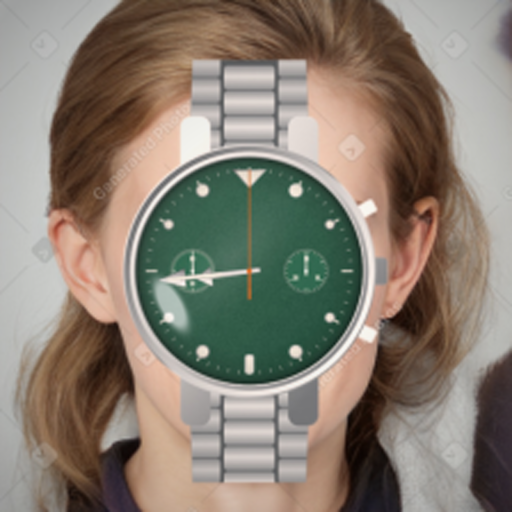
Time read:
8h44
